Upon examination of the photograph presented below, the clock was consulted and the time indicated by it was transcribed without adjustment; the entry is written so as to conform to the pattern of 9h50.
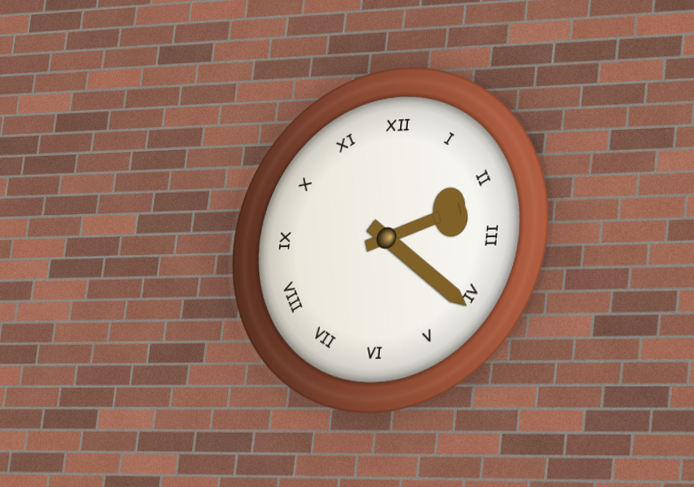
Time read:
2h21
